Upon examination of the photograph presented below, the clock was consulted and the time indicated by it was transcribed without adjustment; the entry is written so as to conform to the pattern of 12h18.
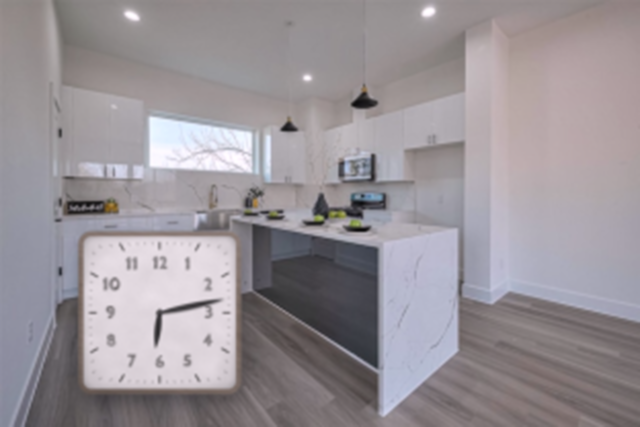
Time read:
6h13
